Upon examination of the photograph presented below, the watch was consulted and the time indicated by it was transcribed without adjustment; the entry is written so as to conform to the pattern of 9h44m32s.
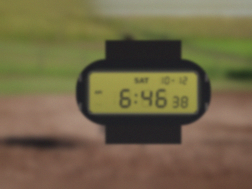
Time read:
6h46m38s
